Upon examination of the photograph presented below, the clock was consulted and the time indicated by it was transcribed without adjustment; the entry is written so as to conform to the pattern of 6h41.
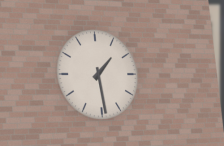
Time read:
1h29
